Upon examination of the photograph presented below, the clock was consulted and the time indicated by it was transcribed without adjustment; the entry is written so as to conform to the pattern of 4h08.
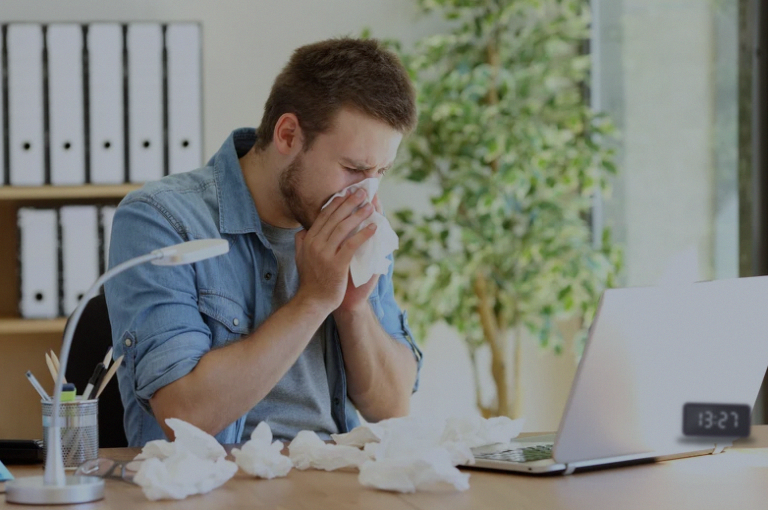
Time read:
13h27
